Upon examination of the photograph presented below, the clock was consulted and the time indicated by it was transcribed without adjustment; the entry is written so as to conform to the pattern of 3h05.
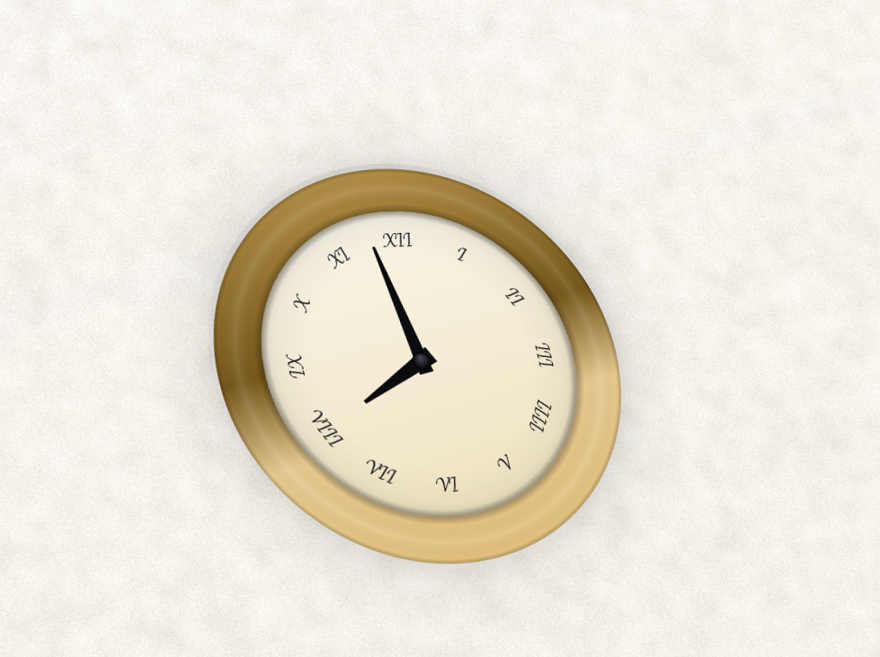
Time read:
7h58
